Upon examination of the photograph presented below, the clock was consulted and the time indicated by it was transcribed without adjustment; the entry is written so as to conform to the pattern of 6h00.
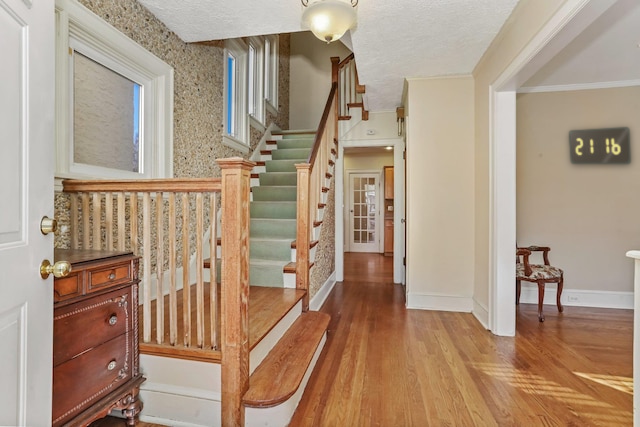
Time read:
21h16
